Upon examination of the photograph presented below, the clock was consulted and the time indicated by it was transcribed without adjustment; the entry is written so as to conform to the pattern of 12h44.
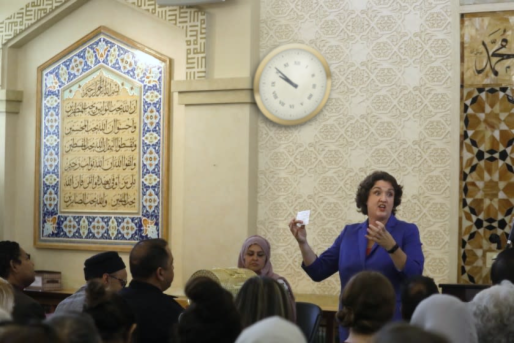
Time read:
9h51
